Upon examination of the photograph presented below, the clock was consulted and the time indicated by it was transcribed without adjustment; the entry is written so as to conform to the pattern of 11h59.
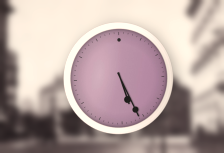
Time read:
5h26
